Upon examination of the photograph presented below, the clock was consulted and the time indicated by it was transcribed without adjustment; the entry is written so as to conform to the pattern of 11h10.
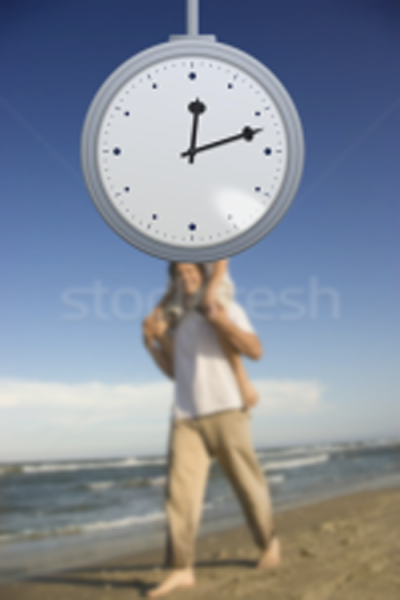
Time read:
12h12
